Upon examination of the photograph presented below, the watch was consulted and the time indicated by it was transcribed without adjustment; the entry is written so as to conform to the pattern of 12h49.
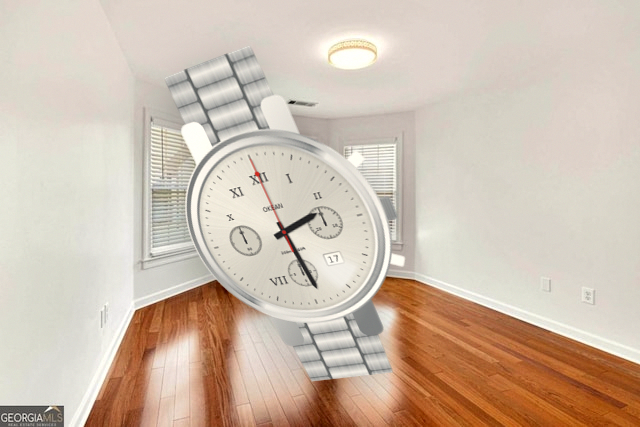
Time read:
2h29
